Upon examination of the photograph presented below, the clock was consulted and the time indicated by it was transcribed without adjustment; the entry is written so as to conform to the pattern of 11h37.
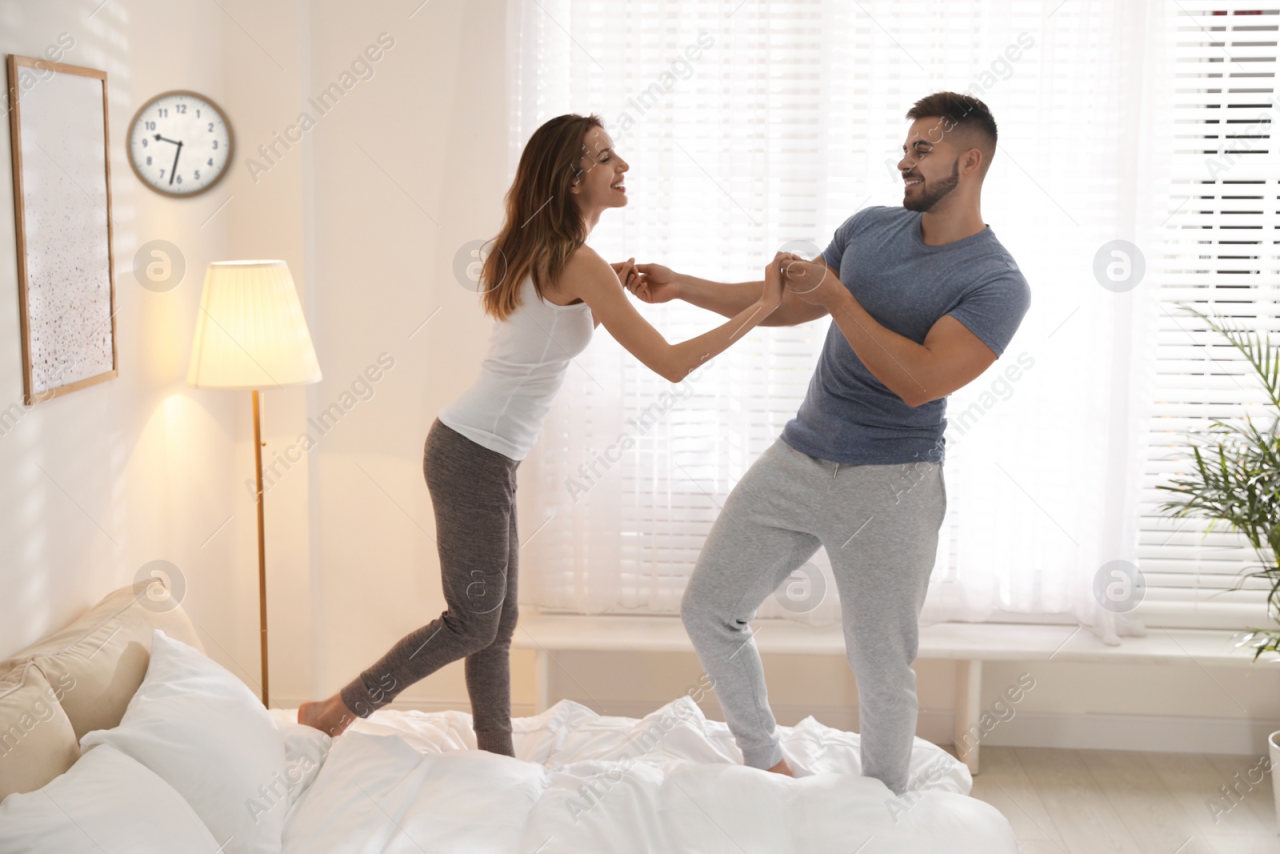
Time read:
9h32
